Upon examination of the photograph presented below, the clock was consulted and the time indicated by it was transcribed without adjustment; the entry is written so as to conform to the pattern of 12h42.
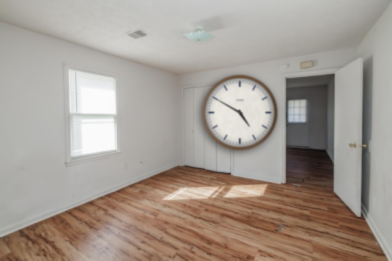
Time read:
4h50
